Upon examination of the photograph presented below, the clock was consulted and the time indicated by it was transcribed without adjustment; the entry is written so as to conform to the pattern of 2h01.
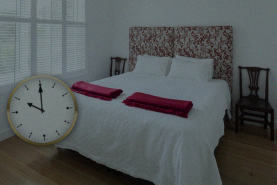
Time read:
10h00
